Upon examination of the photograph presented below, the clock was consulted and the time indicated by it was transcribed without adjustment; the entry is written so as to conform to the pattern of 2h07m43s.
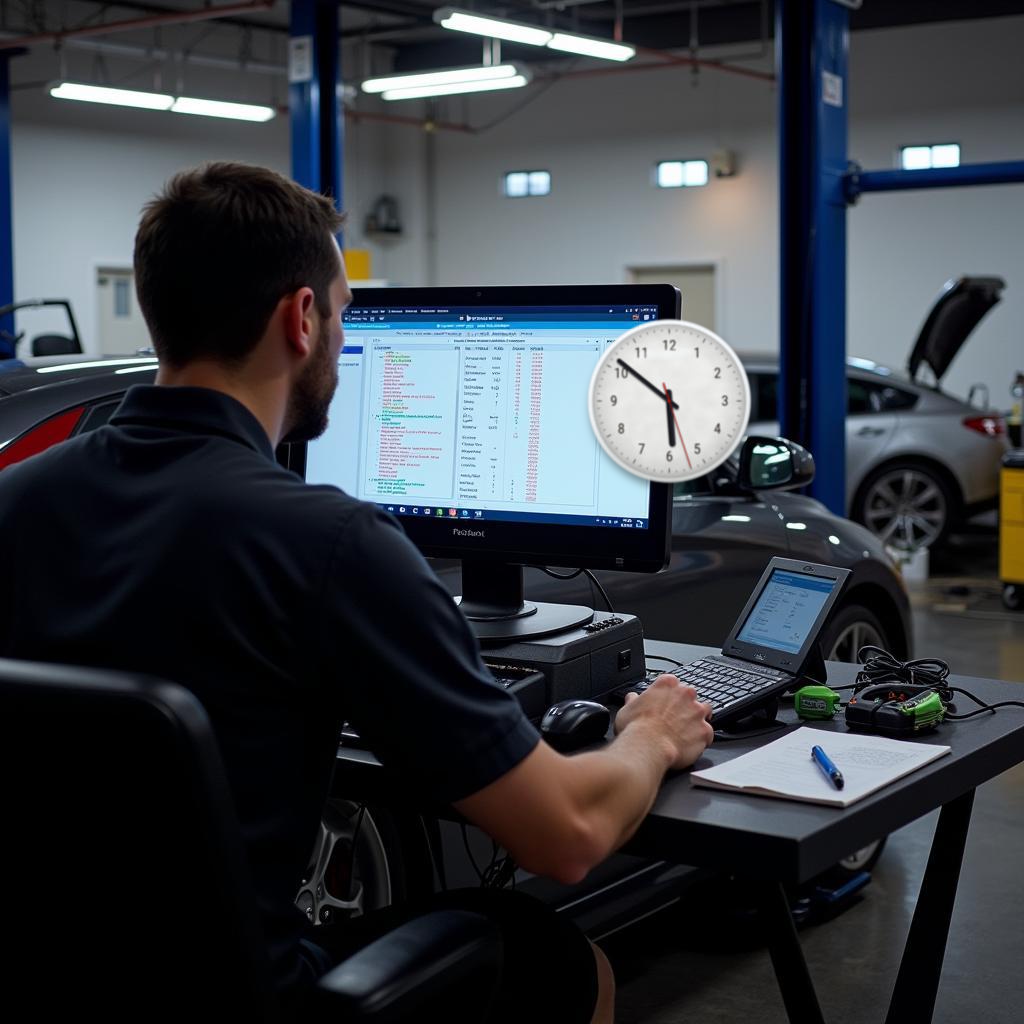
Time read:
5h51m27s
